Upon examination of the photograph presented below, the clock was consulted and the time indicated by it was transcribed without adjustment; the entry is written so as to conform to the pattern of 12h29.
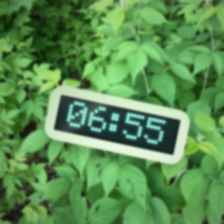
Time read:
6h55
